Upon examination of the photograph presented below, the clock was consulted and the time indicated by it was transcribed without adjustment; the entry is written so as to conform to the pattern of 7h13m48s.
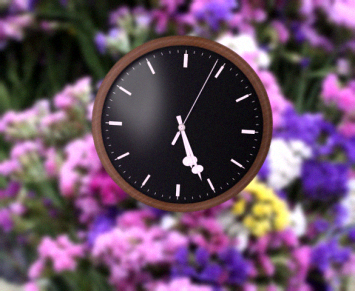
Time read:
5h26m04s
